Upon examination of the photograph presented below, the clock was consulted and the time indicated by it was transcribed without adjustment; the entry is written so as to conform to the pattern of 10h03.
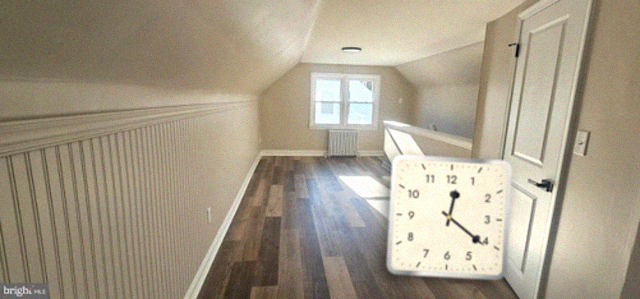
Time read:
12h21
